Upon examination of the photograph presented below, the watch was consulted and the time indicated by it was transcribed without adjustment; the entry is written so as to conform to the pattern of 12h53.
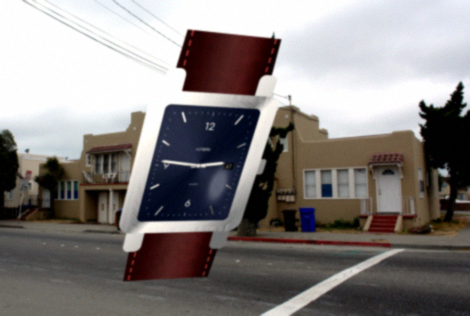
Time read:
2h46
